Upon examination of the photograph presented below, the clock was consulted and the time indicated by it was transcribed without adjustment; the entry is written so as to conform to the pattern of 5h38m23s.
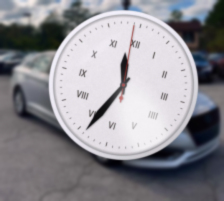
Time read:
11h33m59s
